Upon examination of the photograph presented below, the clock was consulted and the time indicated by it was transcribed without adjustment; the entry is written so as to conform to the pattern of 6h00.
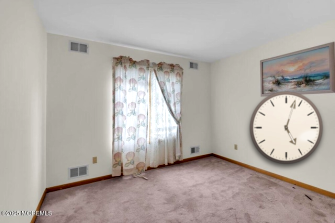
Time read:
5h03
